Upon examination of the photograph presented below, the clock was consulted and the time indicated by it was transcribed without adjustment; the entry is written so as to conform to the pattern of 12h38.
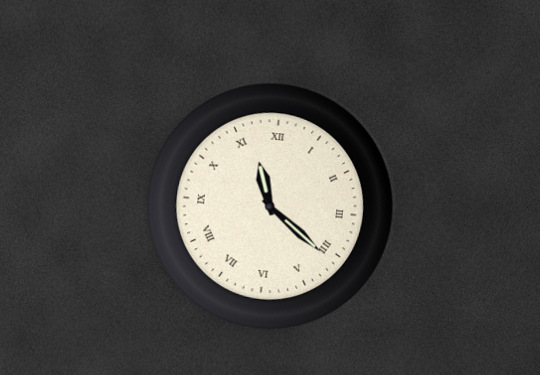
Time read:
11h21
